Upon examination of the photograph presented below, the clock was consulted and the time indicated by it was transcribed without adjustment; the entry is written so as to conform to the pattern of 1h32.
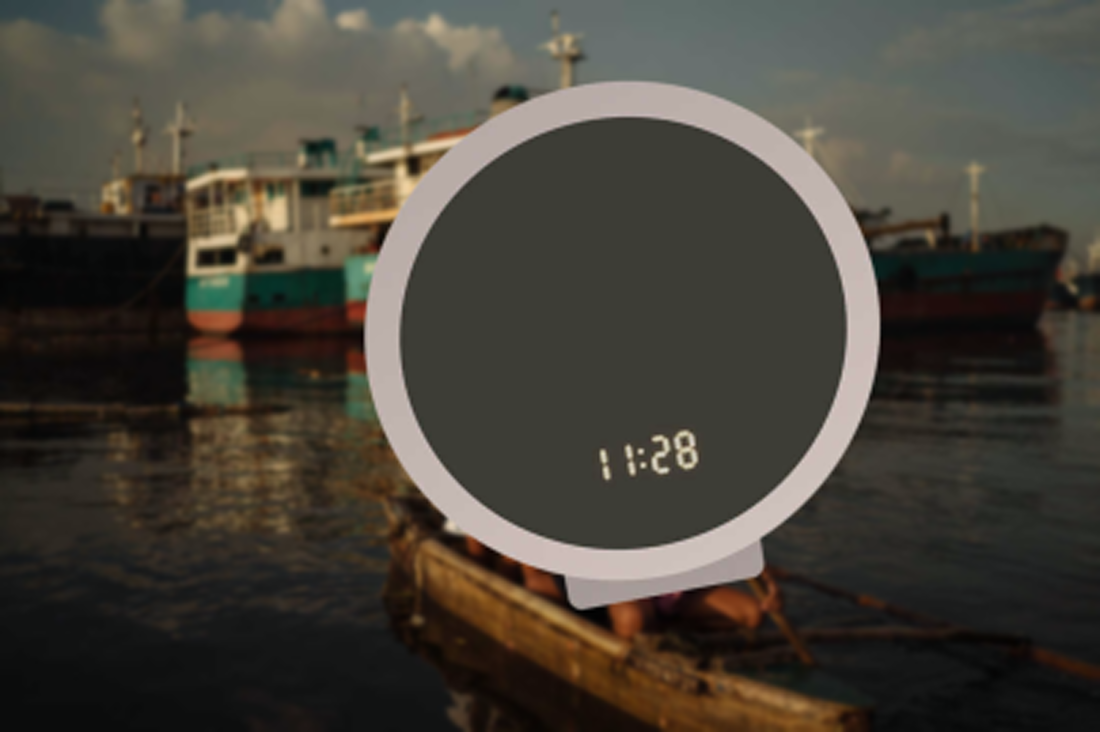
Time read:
11h28
